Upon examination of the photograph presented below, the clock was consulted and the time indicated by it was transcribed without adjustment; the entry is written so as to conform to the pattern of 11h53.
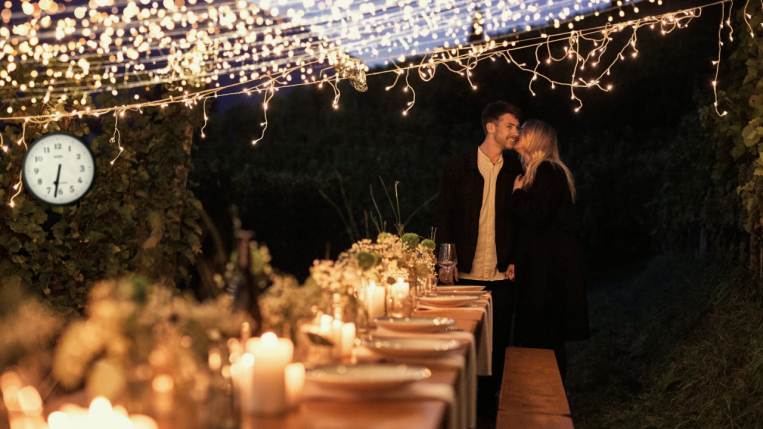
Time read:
6h32
